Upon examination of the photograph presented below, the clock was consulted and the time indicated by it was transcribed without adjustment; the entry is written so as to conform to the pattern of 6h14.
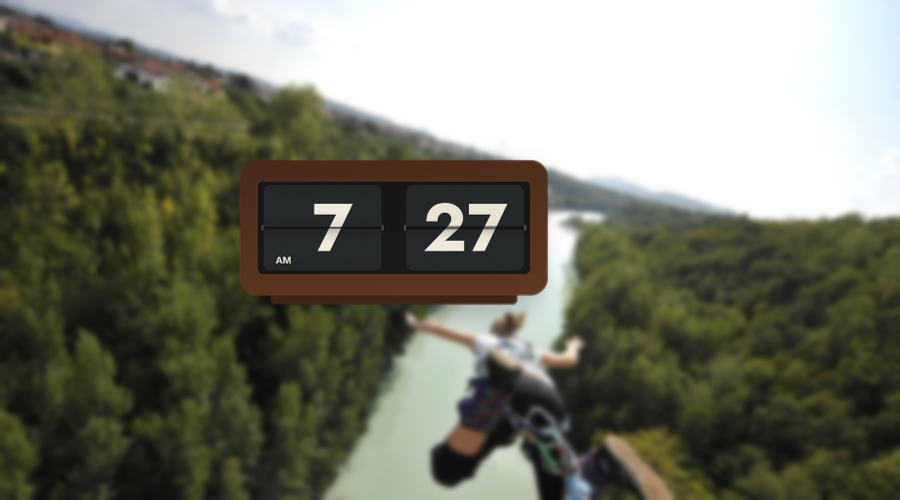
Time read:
7h27
